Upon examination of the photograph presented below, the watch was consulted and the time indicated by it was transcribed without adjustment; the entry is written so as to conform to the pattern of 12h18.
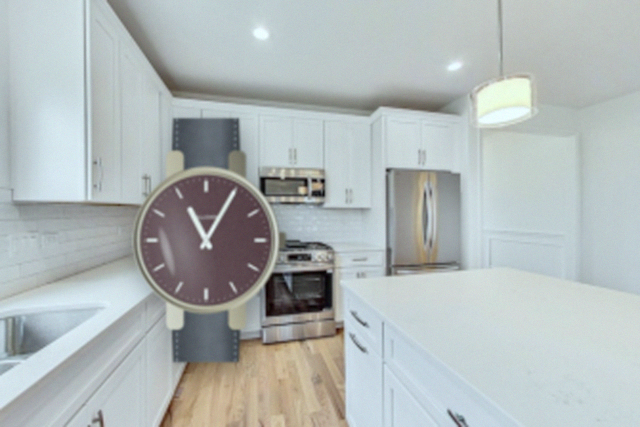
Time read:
11h05
